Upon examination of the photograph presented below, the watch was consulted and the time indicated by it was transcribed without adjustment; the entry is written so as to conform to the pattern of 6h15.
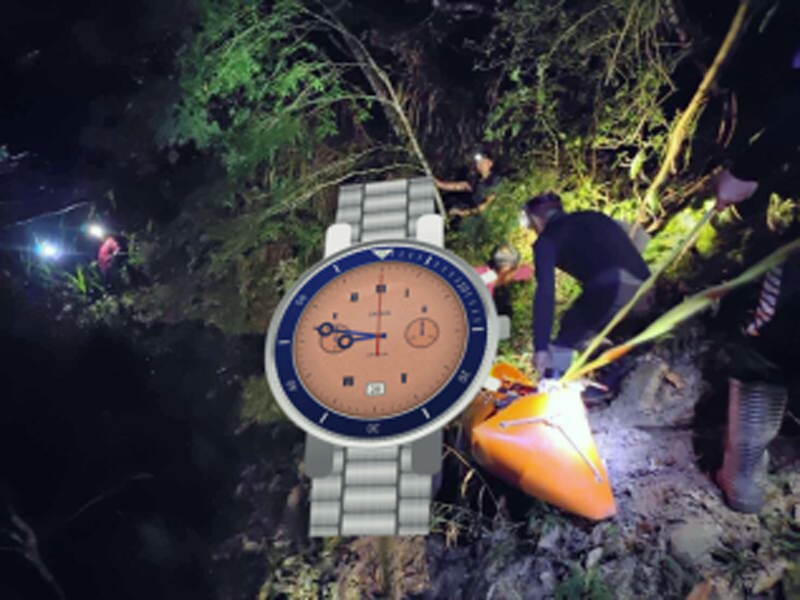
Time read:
8h47
